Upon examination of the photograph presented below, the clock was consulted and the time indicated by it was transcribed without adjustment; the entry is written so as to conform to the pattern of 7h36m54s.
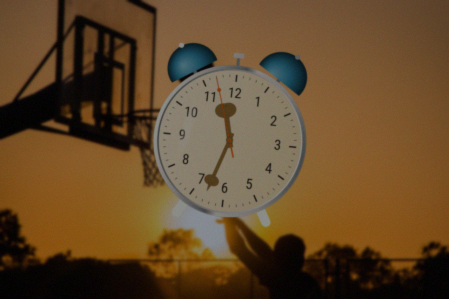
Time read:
11h32m57s
